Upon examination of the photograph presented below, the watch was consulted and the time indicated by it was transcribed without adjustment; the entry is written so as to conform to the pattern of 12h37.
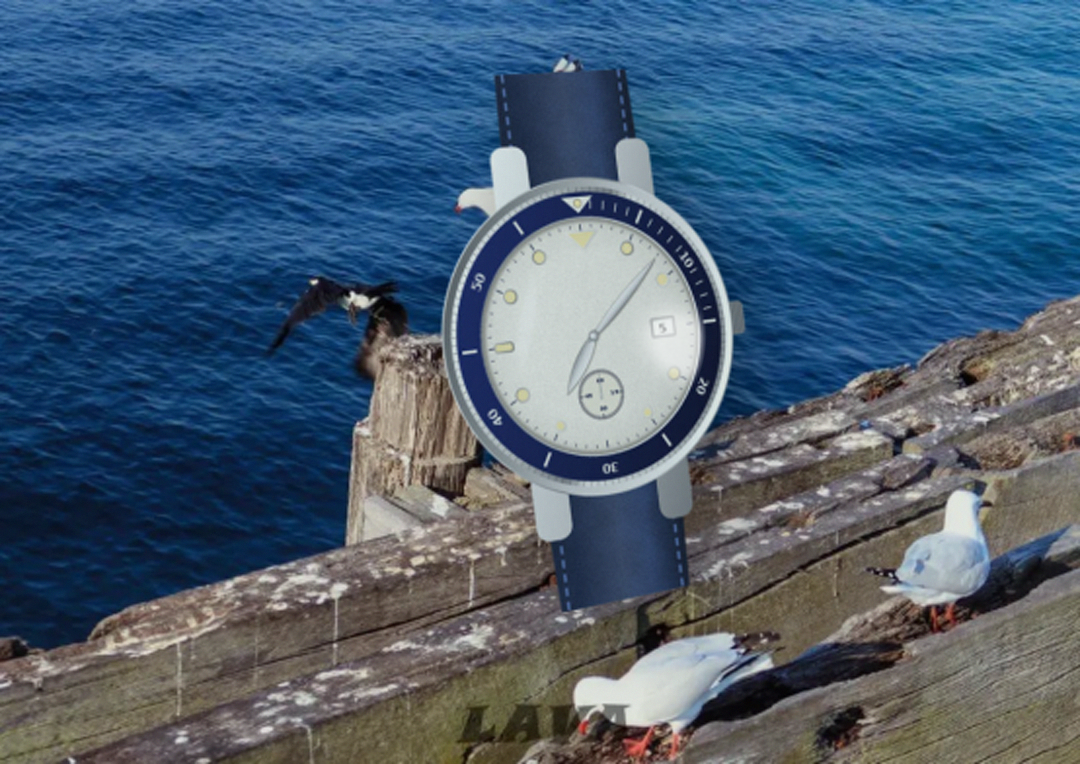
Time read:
7h08
